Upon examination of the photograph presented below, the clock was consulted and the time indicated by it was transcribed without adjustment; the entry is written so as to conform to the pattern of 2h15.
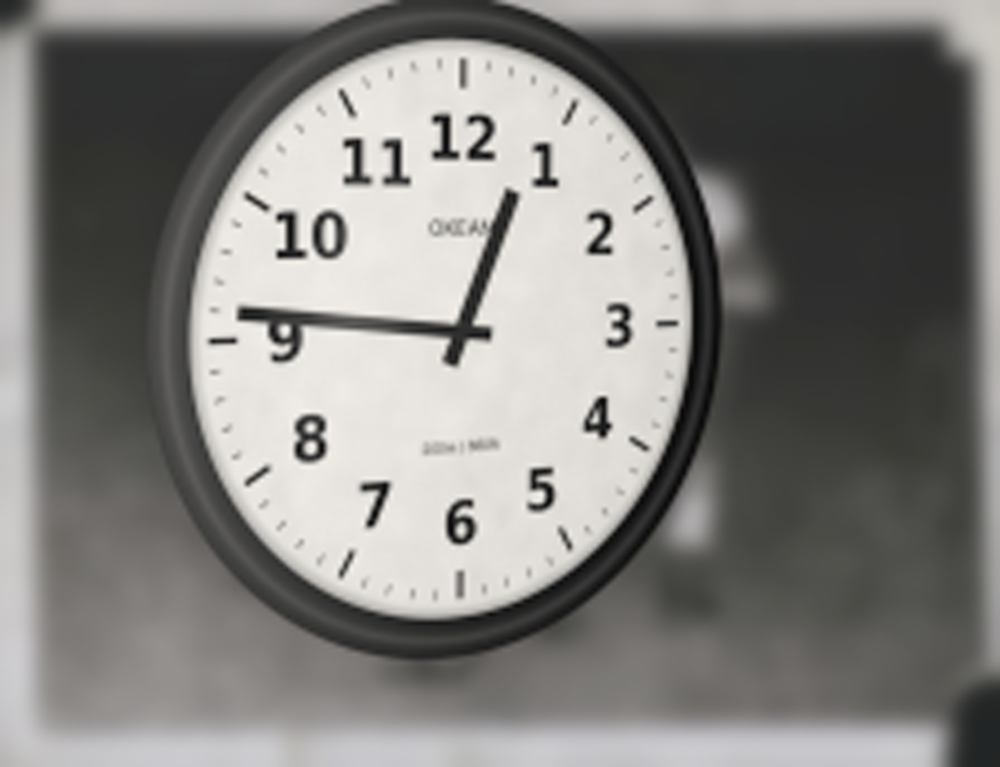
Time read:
12h46
